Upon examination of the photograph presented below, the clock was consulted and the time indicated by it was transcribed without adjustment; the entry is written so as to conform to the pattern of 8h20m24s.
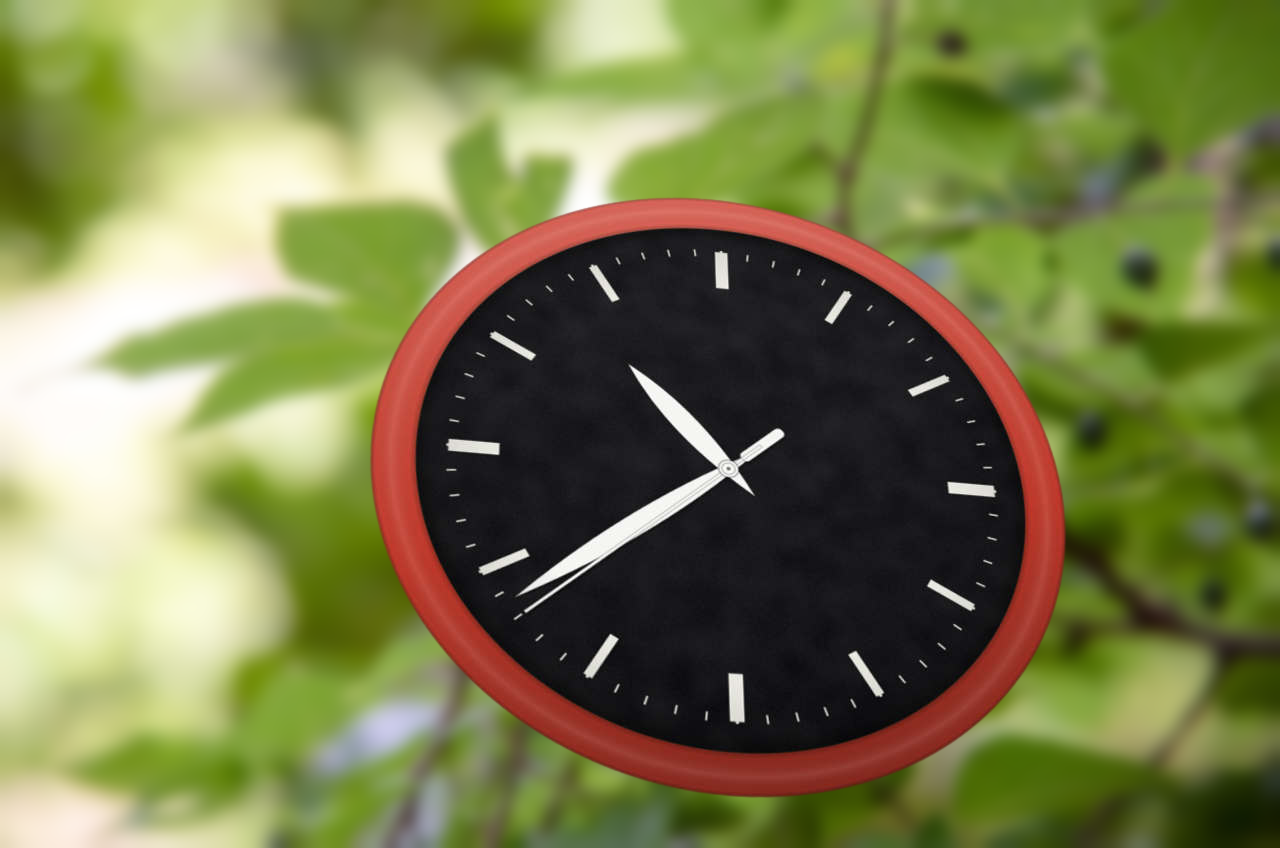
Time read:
10h38m38s
